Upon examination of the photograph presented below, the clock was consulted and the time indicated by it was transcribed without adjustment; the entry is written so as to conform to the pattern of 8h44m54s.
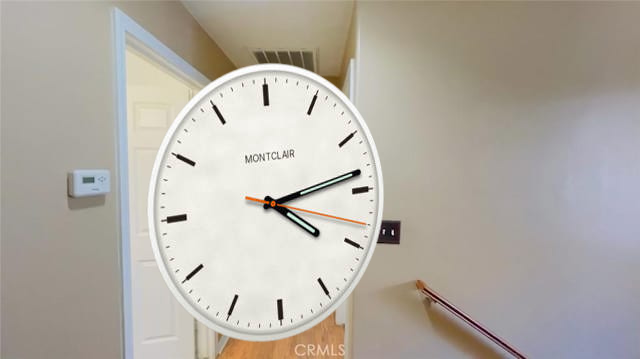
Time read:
4h13m18s
